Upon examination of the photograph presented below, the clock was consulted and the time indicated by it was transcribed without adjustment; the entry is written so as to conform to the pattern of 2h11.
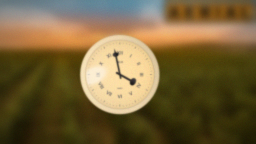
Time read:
3h58
